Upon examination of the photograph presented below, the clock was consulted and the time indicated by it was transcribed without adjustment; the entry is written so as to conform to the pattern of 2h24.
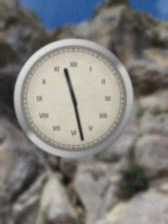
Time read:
11h28
